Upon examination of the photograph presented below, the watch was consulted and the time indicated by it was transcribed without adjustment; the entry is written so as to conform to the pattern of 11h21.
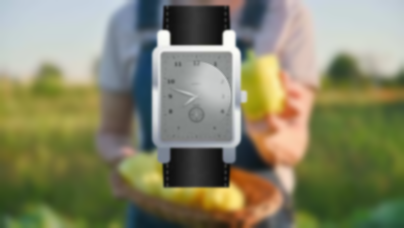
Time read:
7h48
